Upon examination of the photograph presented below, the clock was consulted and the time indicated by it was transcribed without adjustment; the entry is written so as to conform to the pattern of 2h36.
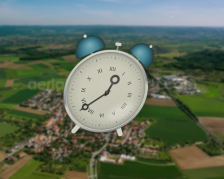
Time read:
12h38
